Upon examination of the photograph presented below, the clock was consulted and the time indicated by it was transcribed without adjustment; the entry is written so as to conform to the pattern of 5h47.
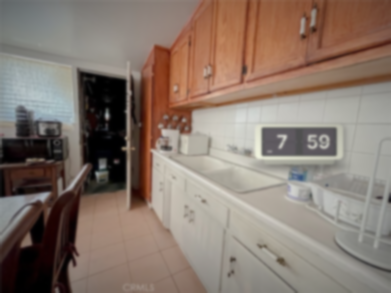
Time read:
7h59
